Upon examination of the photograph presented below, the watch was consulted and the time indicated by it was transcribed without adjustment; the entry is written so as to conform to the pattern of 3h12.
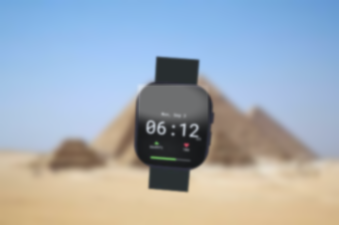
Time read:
6h12
